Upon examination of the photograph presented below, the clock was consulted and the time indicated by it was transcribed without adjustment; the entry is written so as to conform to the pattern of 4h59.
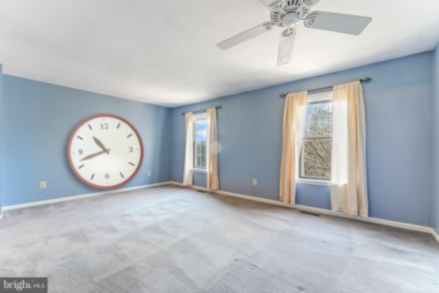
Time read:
10h42
